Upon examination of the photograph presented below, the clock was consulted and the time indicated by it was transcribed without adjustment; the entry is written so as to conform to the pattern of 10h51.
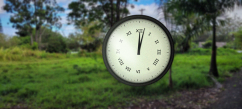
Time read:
12h02
